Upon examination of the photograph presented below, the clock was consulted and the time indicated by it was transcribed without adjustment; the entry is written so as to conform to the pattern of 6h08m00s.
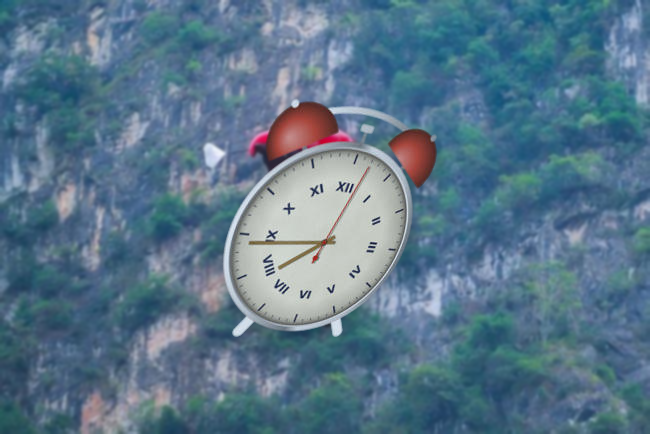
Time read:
7h44m02s
